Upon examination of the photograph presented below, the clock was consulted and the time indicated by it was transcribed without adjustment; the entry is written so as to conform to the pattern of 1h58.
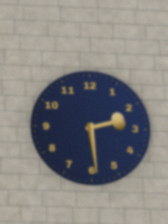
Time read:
2h29
